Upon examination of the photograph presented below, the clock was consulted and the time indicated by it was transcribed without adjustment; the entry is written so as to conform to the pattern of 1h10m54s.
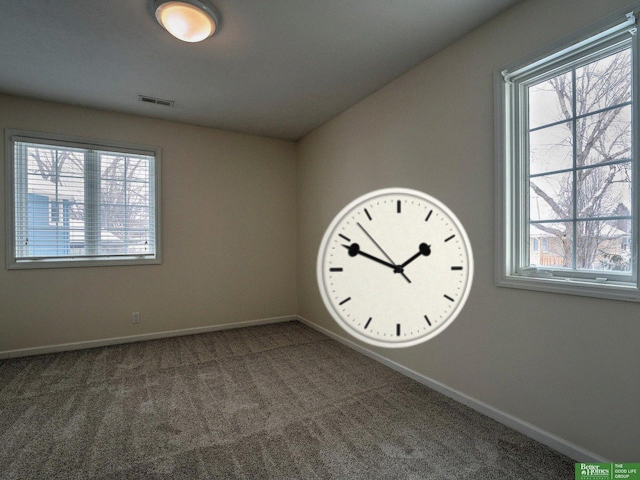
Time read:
1h48m53s
